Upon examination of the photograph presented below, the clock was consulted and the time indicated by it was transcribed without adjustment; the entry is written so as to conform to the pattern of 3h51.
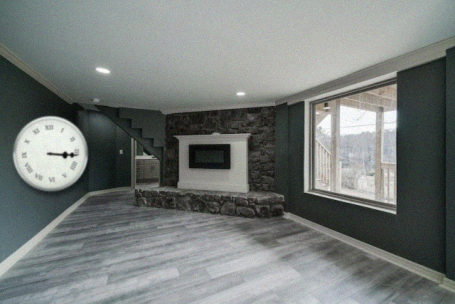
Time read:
3h16
